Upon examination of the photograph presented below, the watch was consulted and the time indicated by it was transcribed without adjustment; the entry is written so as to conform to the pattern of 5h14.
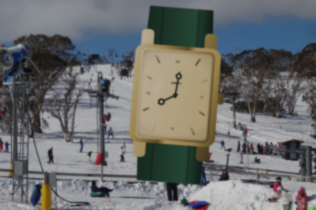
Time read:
8h01
